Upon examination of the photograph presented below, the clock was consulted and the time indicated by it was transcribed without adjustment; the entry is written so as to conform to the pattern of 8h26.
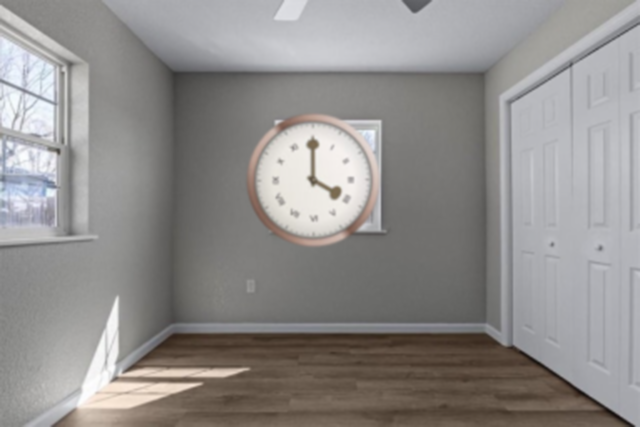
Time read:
4h00
